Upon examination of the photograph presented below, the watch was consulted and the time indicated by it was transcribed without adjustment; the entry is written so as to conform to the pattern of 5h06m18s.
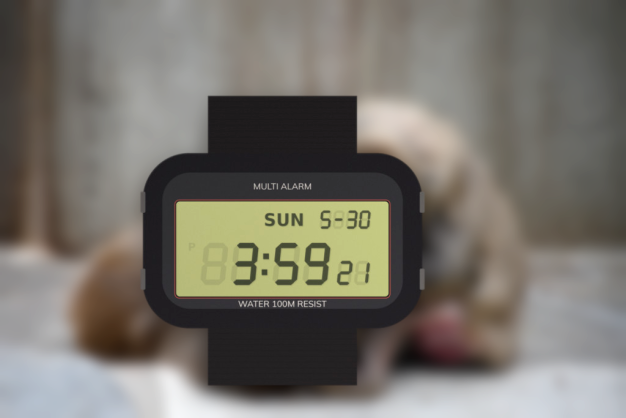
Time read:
3h59m21s
